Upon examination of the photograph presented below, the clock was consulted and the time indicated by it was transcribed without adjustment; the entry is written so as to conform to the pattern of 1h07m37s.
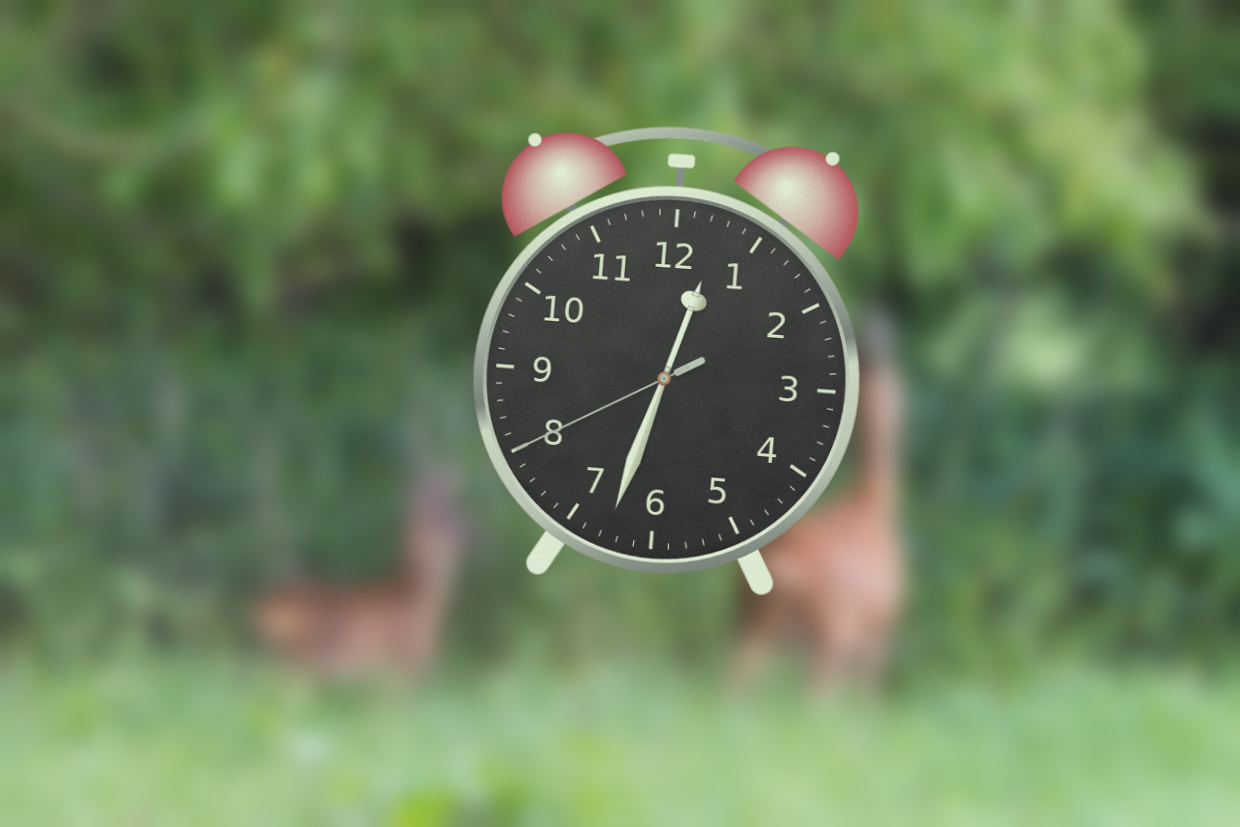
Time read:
12h32m40s
